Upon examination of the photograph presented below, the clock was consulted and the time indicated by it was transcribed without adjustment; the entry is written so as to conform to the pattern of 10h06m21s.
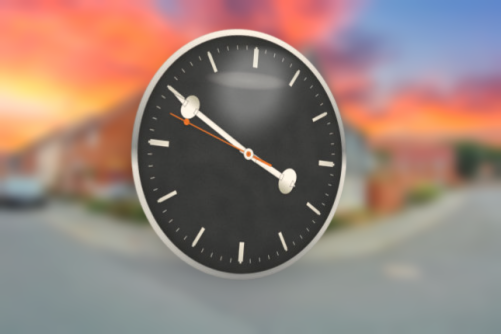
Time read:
3h49m48s
